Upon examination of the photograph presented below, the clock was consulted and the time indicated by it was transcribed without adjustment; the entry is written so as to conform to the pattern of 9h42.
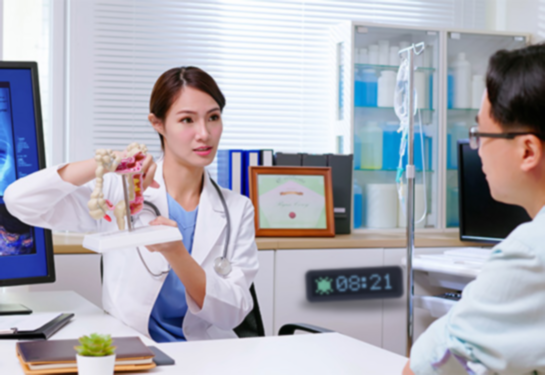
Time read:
8h21
